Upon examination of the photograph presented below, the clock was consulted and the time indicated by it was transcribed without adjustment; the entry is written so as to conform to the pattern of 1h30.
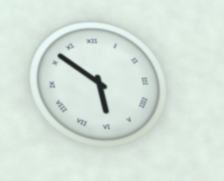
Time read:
5h52
